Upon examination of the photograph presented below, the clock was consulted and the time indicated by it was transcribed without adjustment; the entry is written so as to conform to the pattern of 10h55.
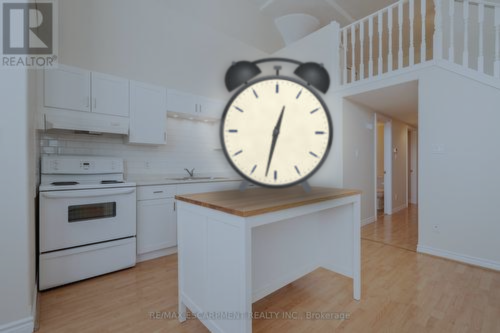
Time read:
12h32
